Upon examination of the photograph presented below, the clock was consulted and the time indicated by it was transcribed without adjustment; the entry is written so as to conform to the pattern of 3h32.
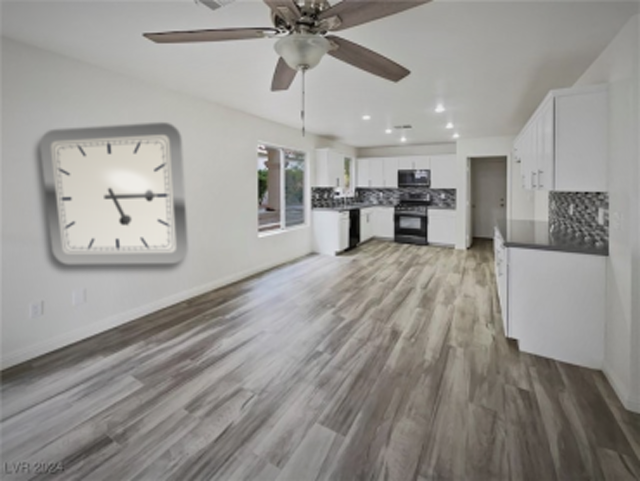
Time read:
5h15
